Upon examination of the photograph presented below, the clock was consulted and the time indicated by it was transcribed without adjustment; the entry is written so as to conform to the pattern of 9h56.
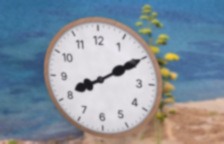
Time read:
8h10
